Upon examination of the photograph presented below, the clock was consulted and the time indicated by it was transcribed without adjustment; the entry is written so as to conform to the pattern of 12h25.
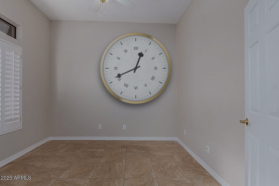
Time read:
12h41
